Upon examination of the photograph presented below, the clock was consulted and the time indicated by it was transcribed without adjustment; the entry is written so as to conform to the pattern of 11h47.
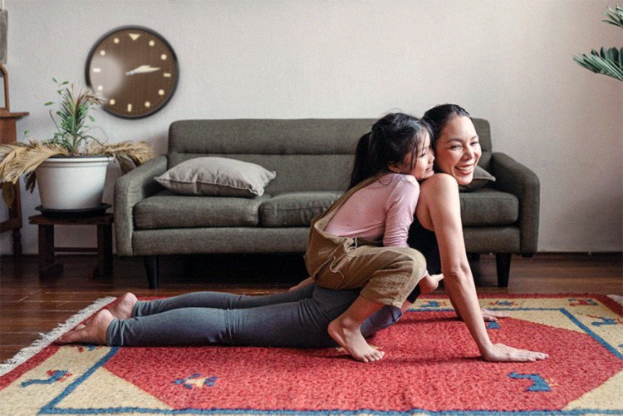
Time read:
2h13
